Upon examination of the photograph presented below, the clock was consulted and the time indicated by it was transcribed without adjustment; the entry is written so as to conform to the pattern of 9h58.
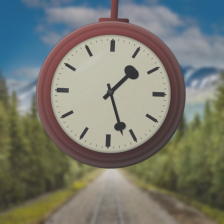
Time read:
1h27
